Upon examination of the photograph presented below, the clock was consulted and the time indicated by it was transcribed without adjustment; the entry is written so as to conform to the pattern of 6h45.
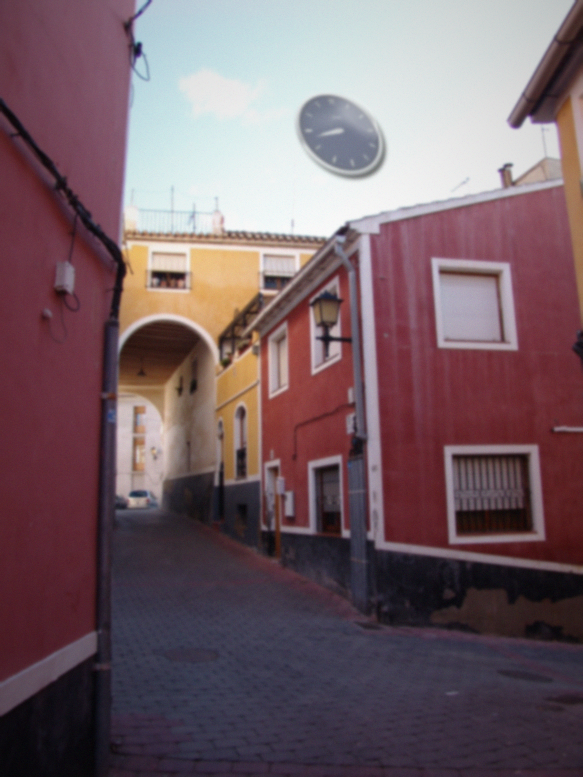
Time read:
8h43
